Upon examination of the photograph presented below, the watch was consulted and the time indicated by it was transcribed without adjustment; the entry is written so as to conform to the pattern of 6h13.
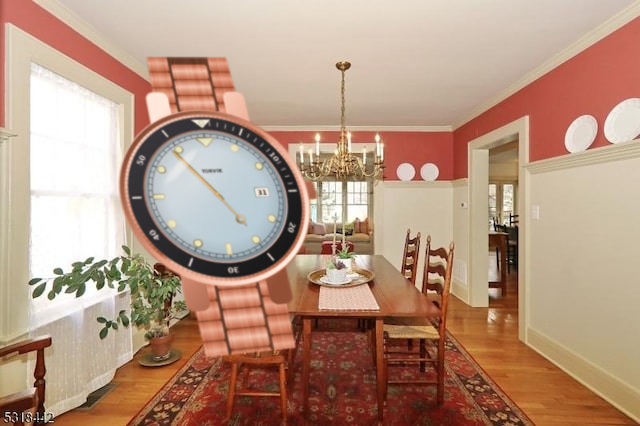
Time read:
4h54
